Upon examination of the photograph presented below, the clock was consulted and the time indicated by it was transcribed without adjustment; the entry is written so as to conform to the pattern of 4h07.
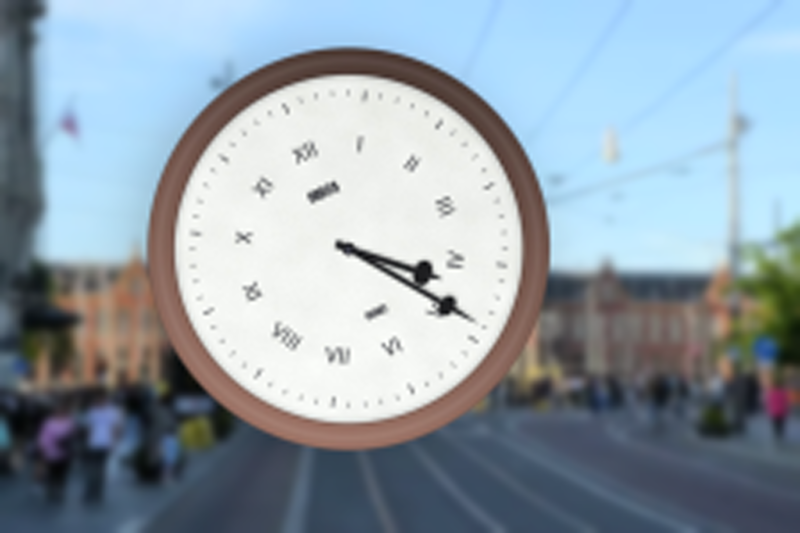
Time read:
4h24
